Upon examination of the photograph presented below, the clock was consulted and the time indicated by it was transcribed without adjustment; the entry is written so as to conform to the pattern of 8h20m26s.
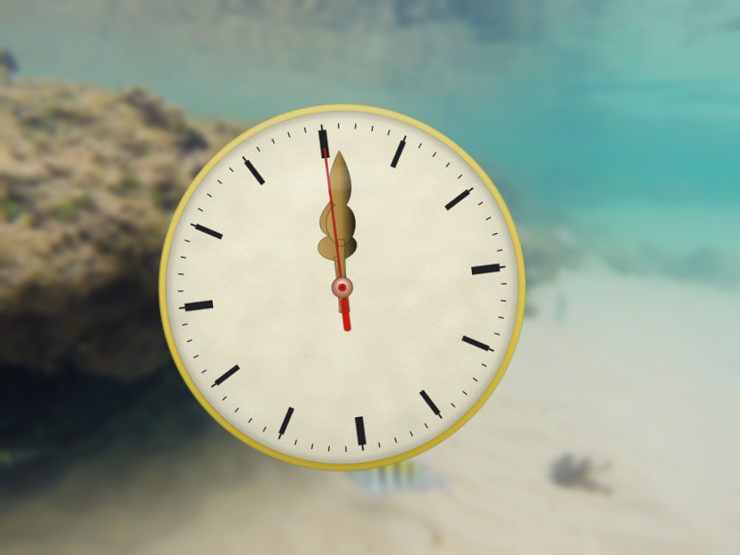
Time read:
12h01m00s
